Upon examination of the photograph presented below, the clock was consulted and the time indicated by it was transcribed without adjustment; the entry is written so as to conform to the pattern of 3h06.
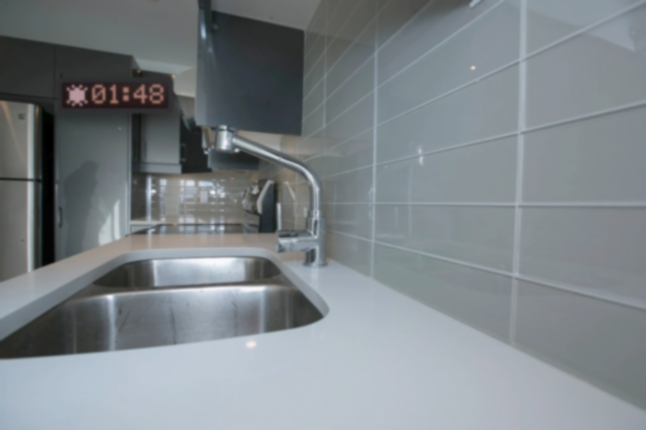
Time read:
1h48
